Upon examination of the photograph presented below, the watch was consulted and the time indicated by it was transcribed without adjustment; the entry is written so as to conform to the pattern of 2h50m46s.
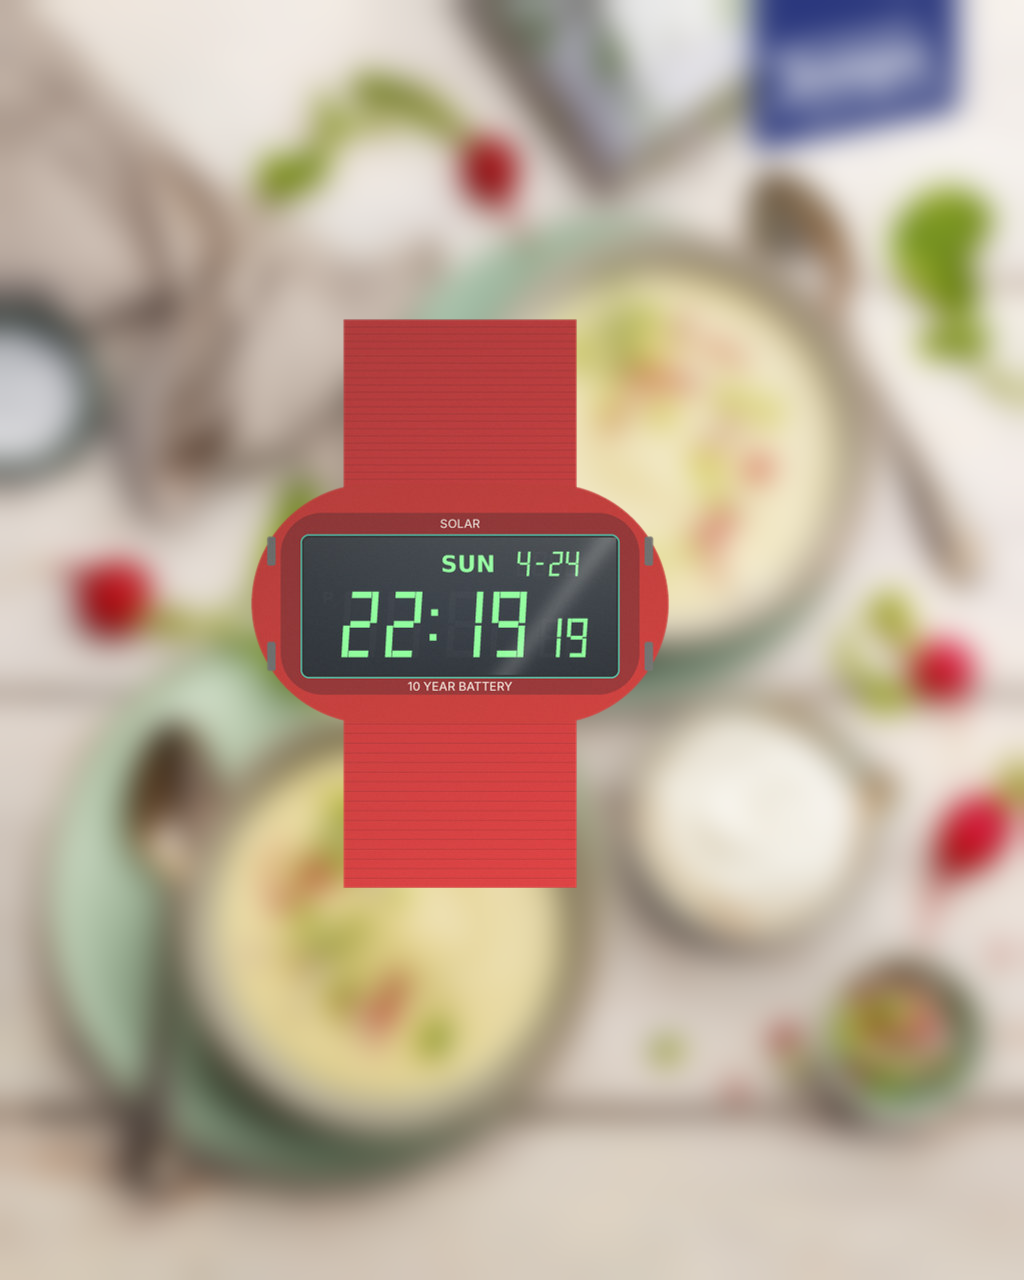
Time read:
22h19m19s
